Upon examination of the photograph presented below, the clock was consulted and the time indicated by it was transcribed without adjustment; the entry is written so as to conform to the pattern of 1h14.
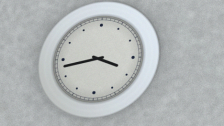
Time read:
3h43
